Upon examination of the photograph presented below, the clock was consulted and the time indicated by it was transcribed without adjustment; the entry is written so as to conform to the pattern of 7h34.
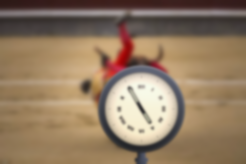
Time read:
4h55
